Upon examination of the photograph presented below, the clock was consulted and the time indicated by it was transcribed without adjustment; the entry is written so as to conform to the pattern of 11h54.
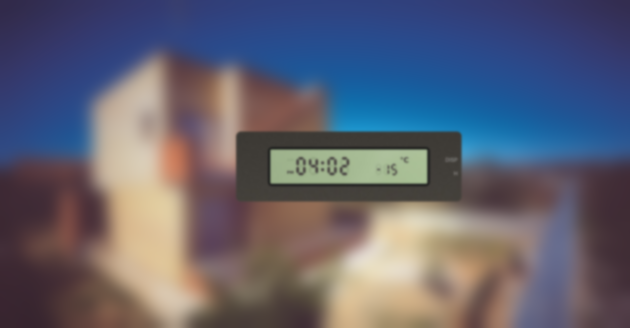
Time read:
4h02
